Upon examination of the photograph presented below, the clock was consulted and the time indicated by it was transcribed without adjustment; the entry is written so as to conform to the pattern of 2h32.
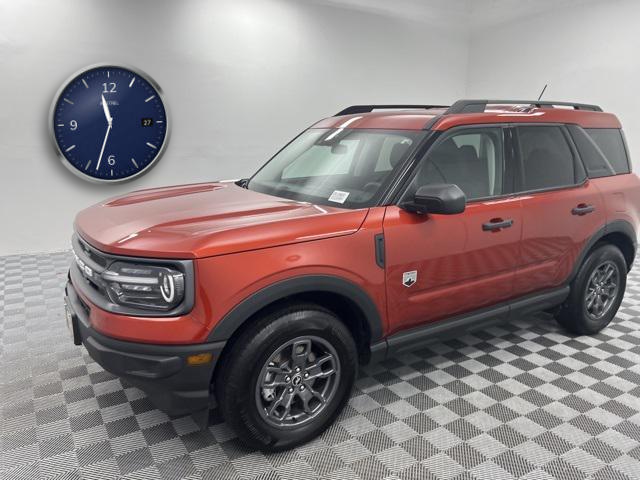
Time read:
11h33
